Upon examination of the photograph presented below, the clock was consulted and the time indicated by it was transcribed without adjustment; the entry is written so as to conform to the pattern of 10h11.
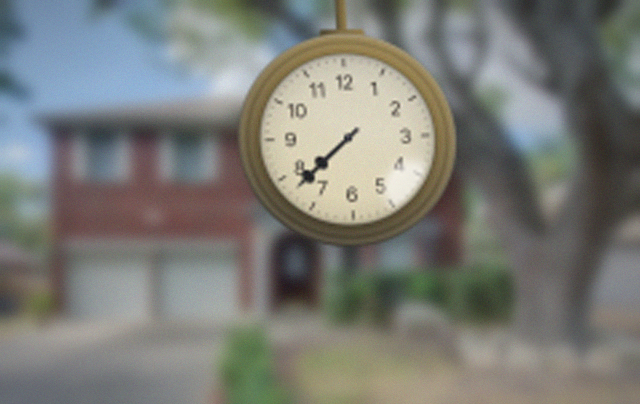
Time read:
7h38
